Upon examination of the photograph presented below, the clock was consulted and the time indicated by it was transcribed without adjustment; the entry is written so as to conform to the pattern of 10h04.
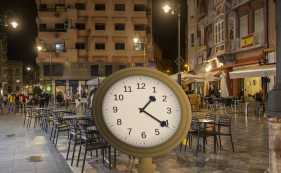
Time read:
1h21
